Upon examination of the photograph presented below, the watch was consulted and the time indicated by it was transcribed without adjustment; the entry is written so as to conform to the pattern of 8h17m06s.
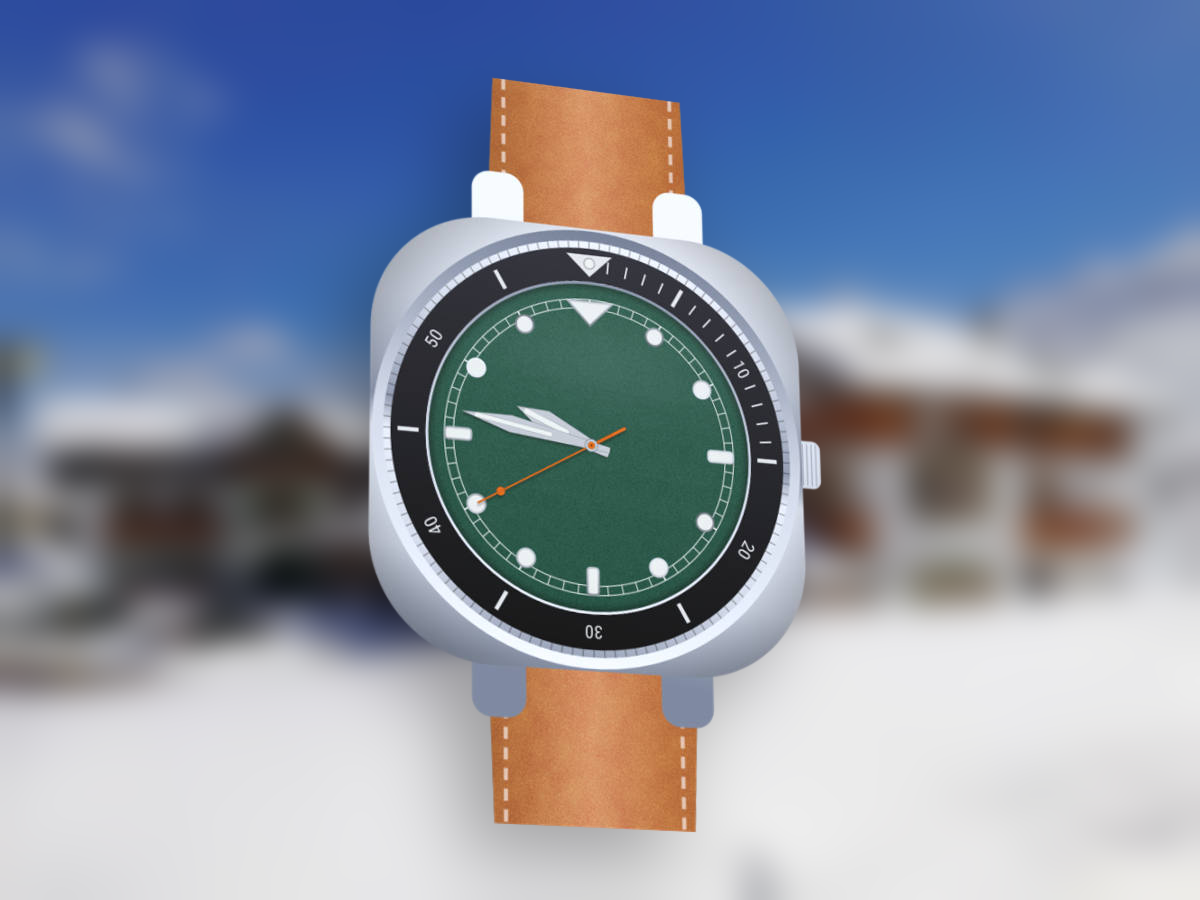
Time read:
9h46m40s
